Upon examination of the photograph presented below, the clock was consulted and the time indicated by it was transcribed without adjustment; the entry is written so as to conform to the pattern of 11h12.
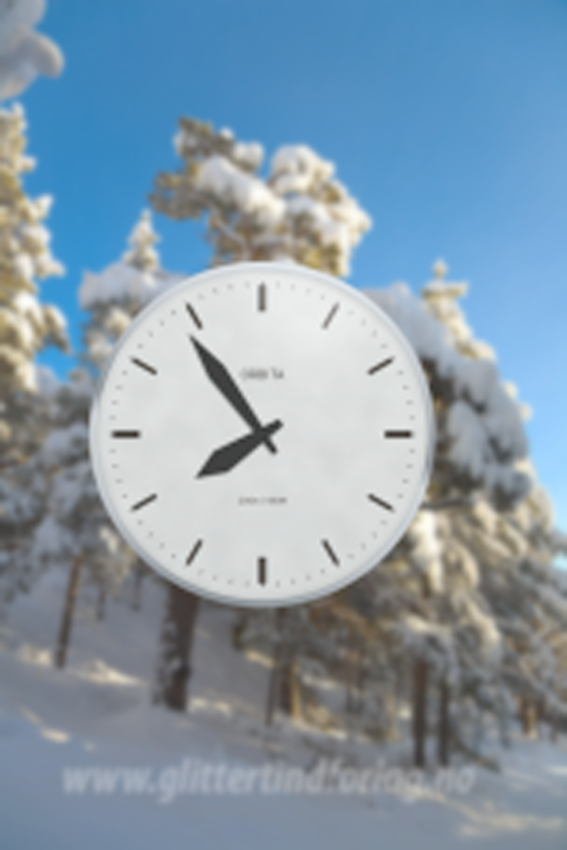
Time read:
7h54
